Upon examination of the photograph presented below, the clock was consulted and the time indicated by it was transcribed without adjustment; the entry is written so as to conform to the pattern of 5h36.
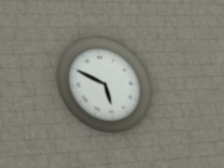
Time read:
5h50
